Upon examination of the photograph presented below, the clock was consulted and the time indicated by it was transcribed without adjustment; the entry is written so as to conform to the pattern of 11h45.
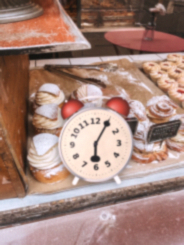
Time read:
6h05
